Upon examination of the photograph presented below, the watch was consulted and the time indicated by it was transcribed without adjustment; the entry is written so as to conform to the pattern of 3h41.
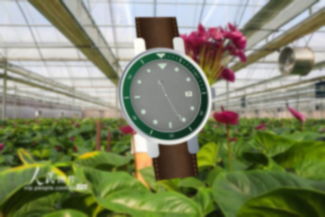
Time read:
11h26
